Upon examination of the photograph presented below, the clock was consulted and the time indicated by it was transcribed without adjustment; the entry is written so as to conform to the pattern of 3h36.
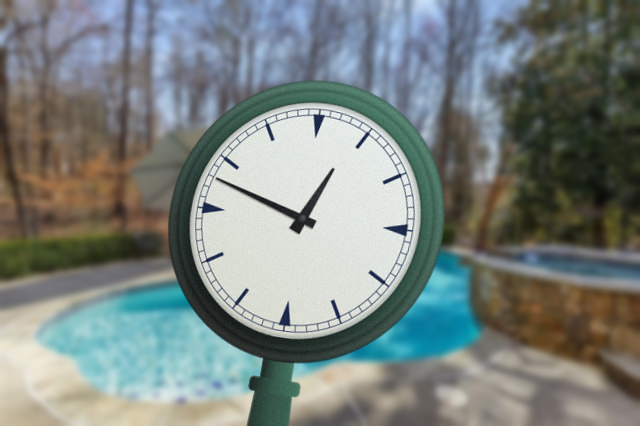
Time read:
12h48
